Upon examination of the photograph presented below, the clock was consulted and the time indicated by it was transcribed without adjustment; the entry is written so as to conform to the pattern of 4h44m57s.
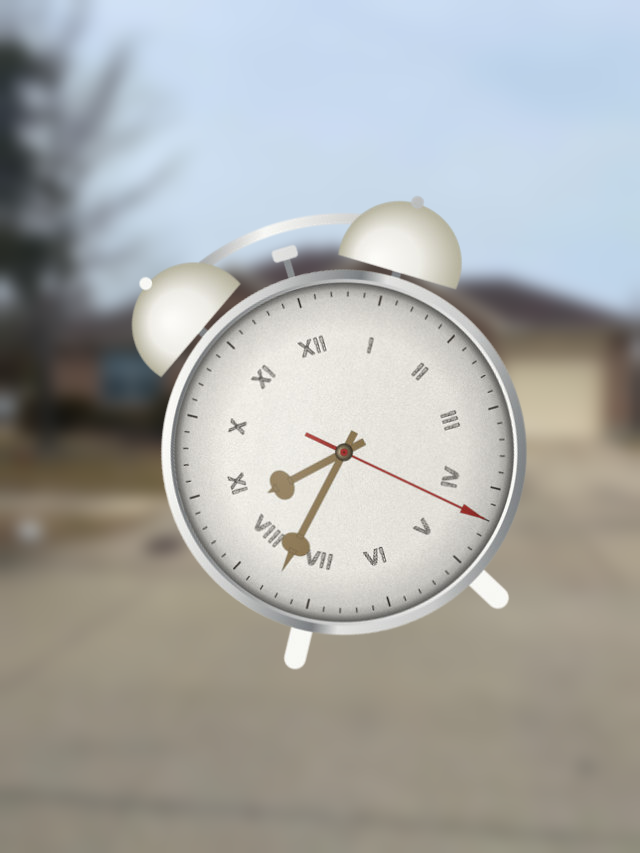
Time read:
8h37m22s
